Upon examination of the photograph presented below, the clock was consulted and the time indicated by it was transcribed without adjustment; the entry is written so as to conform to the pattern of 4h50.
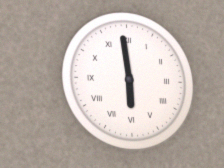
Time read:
5h59
